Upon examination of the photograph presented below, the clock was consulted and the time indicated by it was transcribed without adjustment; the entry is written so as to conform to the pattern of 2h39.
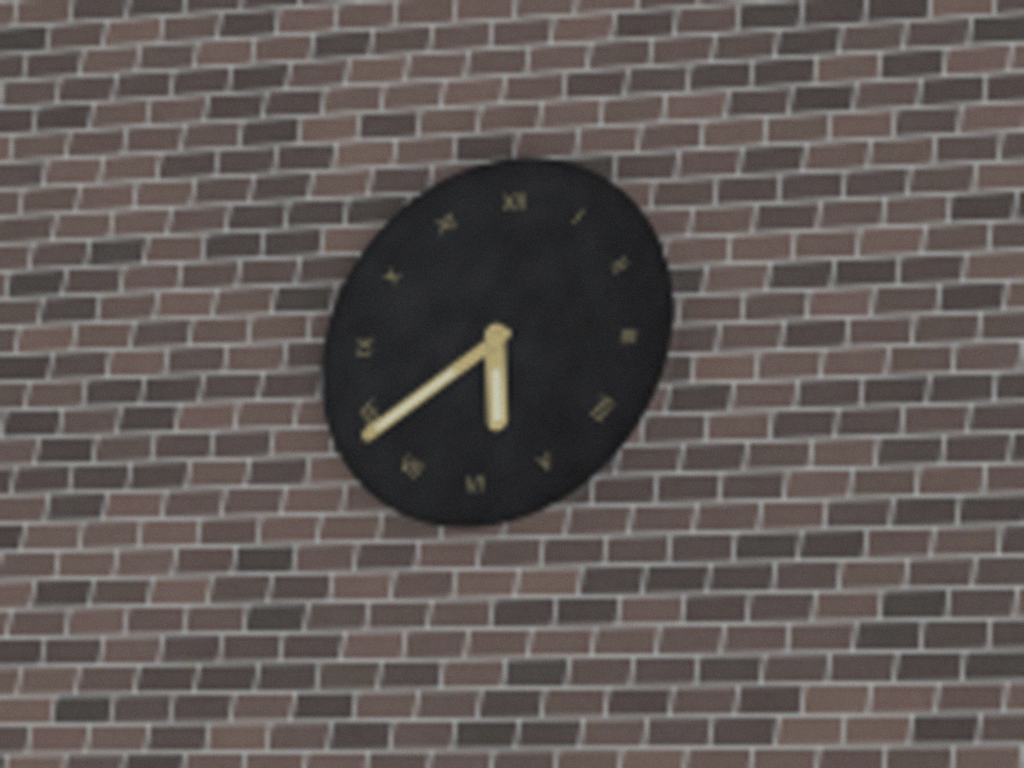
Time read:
5h39
